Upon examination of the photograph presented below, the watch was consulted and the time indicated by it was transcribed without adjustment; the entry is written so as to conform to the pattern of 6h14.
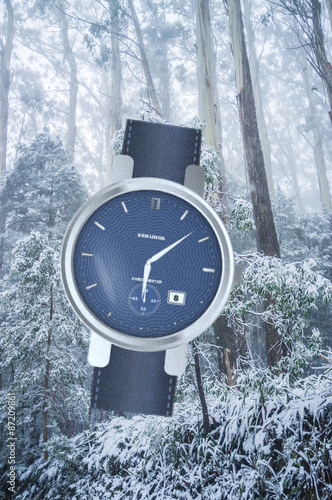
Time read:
6h08
